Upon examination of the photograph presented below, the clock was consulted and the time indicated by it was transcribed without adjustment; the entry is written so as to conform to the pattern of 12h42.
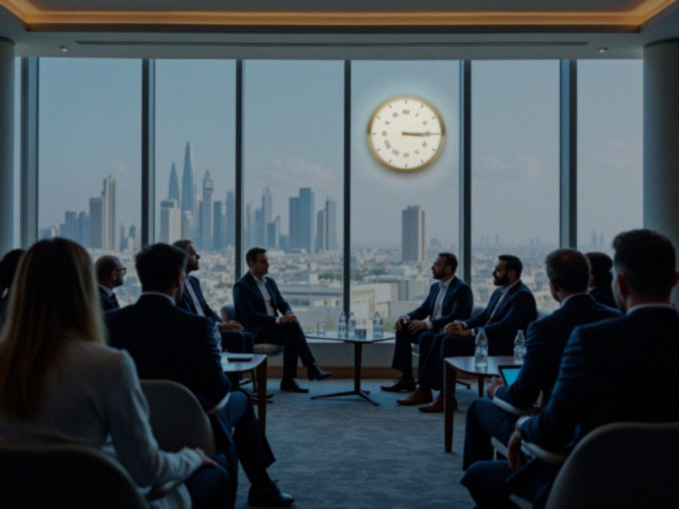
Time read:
3h15
